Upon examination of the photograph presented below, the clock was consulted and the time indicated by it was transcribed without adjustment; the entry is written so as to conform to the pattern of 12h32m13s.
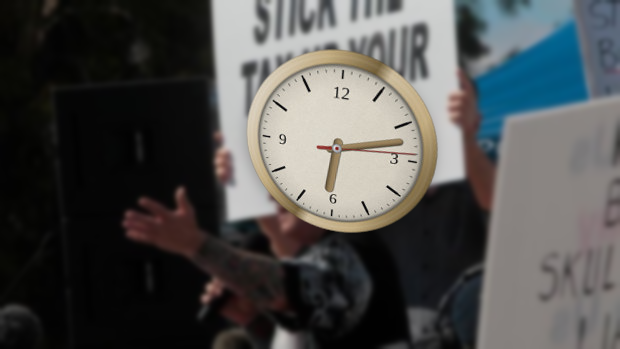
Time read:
6h12m14s
